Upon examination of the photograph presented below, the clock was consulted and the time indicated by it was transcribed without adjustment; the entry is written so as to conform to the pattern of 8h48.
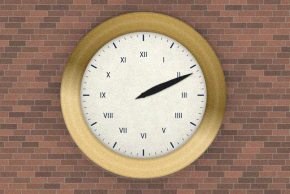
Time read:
2h11
